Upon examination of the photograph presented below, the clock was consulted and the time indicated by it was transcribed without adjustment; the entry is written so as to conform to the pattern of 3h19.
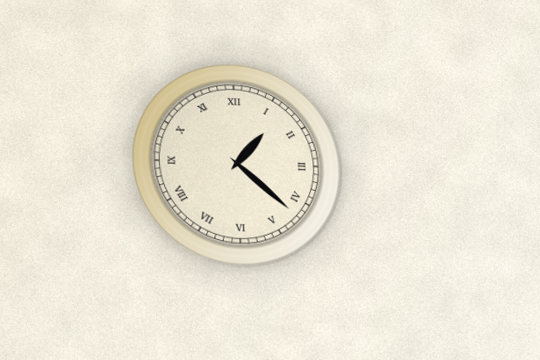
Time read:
1h22
